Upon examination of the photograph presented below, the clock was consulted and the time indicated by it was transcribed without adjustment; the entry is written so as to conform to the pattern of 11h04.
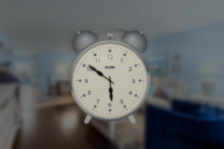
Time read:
5h51
